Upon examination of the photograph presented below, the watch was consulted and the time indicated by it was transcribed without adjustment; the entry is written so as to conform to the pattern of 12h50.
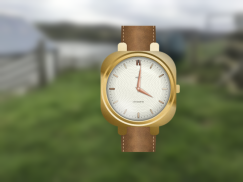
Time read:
4h01
